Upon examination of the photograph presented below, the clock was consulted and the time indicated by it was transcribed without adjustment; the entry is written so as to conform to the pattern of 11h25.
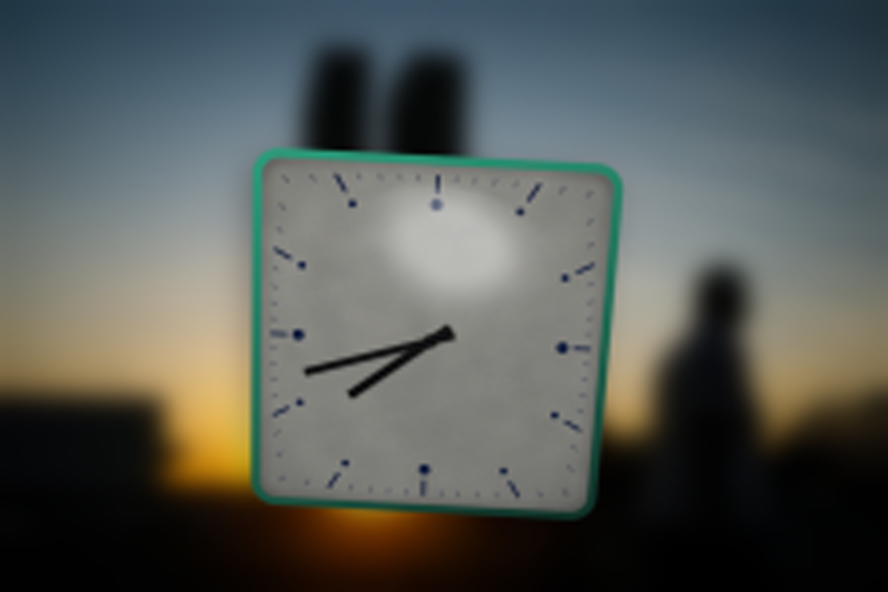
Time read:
7h42
